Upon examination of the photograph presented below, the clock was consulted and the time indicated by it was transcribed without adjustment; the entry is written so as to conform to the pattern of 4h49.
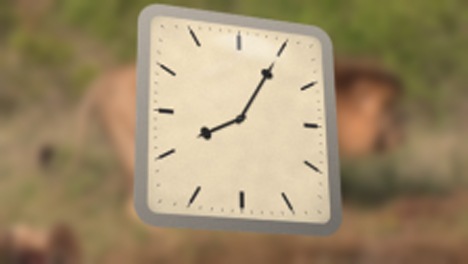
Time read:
8h05
